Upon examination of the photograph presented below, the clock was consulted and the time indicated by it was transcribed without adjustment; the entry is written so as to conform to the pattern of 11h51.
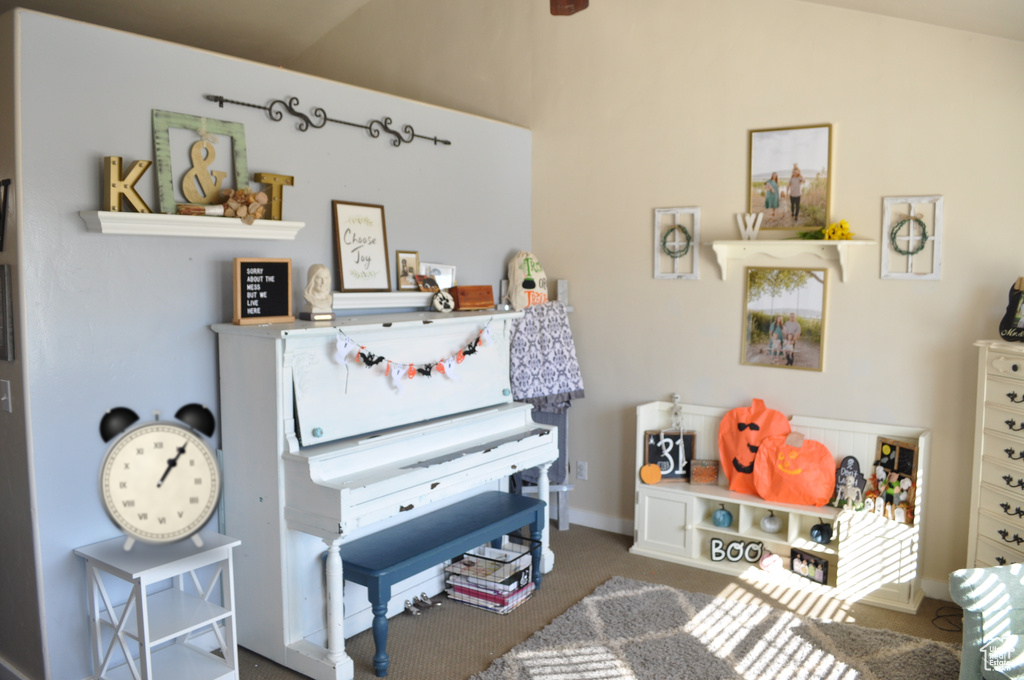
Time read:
1h06
